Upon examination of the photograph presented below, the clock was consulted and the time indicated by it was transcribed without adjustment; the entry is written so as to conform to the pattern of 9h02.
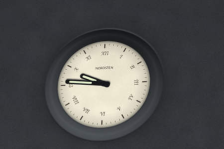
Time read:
9h46
